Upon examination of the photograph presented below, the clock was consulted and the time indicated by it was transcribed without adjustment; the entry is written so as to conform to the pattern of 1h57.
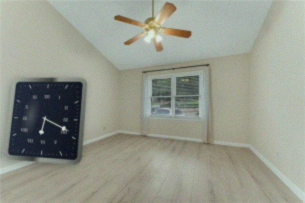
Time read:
6h19
